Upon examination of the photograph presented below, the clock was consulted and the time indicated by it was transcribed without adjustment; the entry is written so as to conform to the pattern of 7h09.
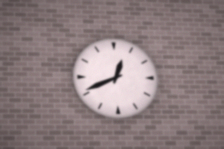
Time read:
12h41
